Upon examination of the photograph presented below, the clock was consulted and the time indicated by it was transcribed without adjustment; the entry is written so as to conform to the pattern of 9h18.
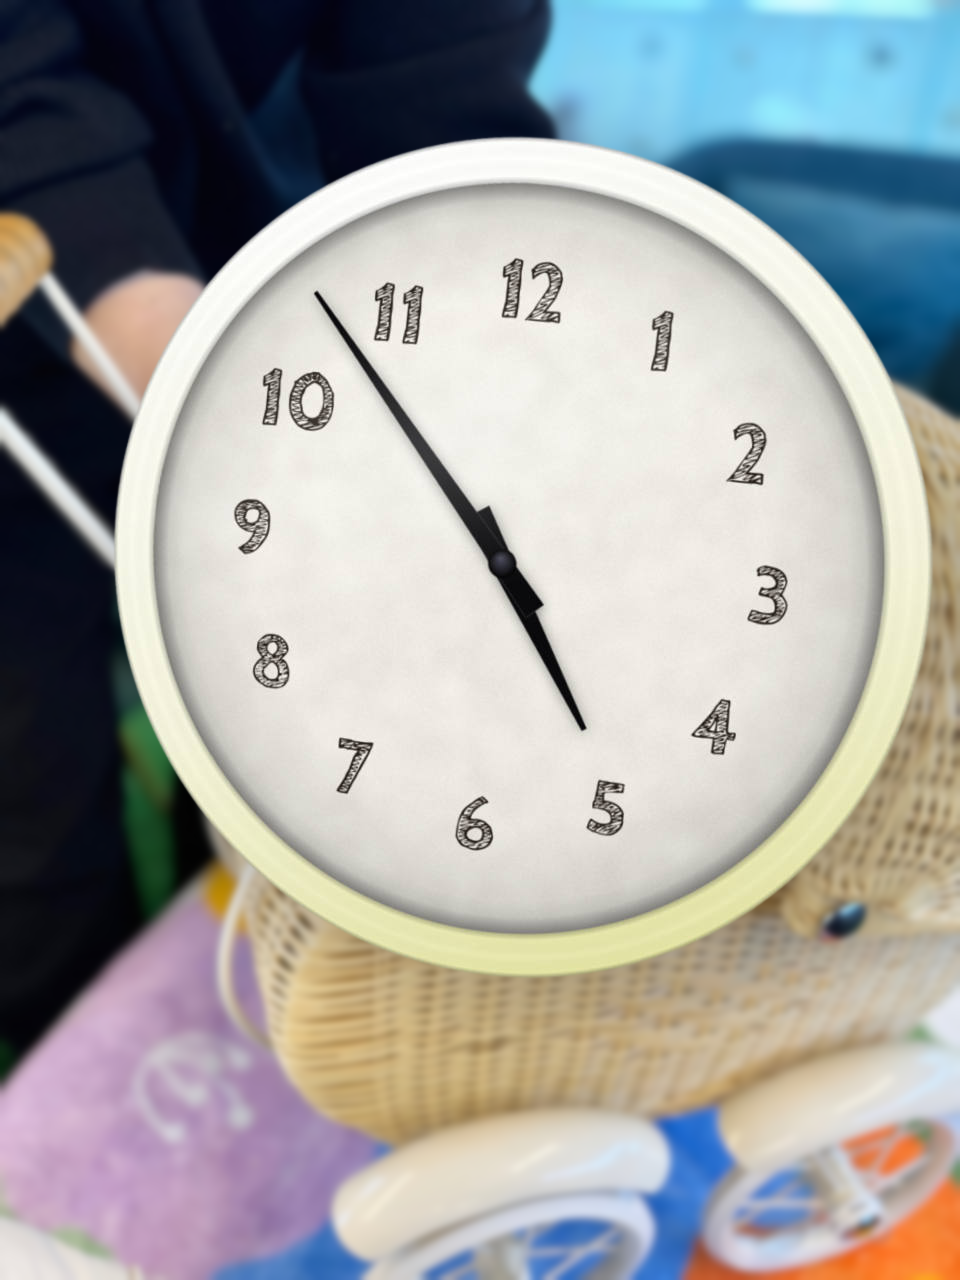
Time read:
4h53
